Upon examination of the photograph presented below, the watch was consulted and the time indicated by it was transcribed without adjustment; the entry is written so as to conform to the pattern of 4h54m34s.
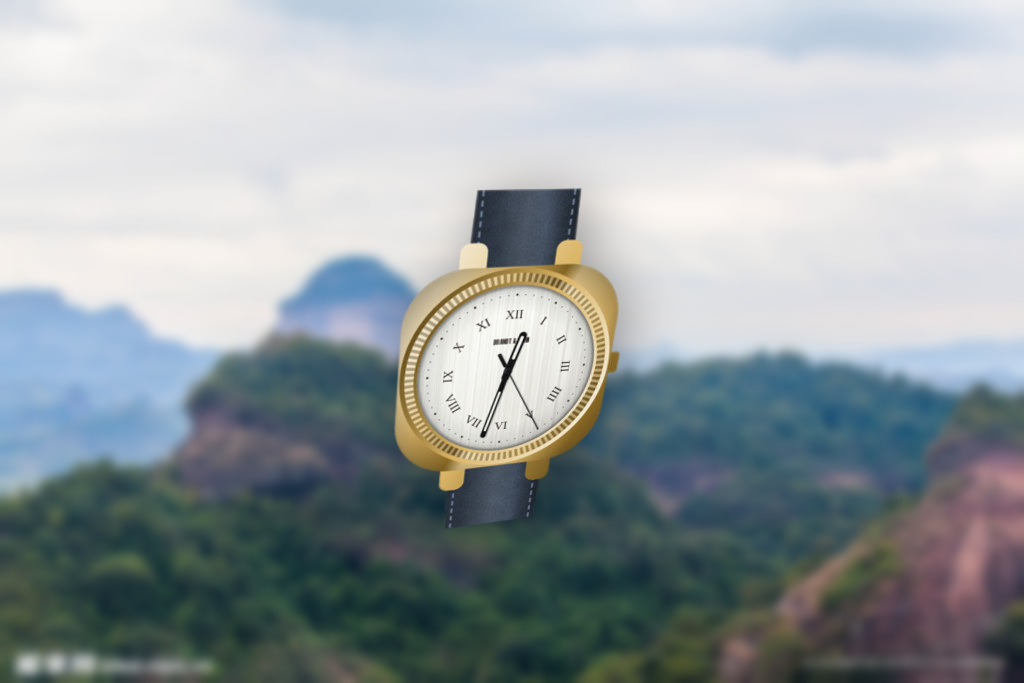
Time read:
12h32m25s
